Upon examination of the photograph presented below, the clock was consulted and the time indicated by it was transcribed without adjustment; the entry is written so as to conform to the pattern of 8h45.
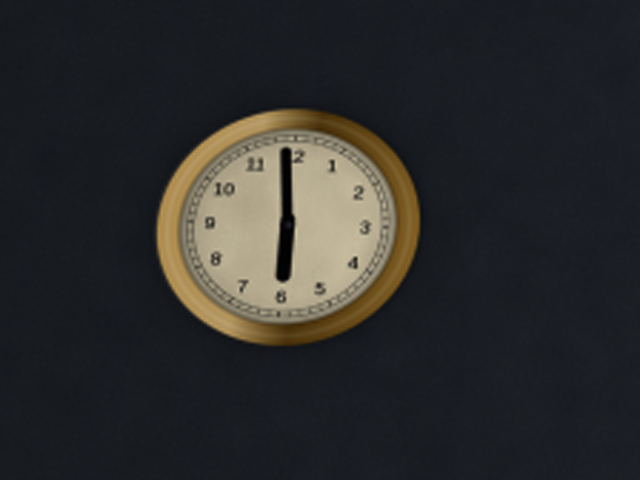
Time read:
5h59
